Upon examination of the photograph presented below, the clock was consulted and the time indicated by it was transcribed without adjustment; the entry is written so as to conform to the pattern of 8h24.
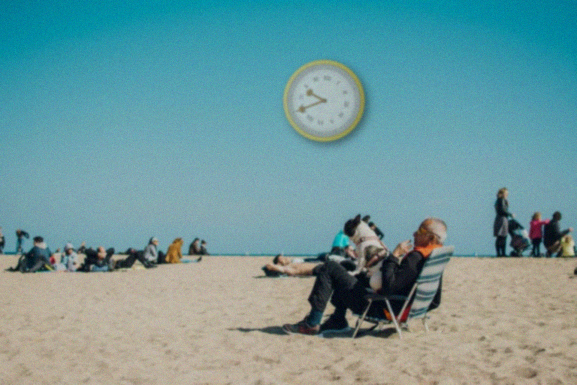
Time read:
9h40
